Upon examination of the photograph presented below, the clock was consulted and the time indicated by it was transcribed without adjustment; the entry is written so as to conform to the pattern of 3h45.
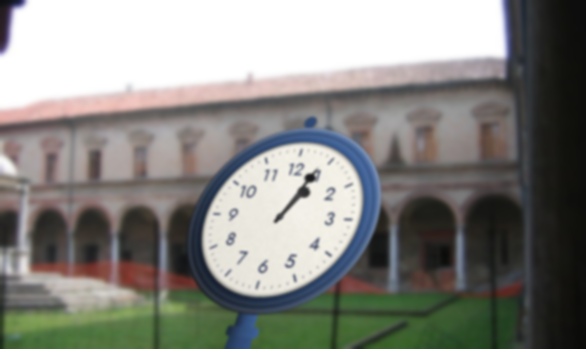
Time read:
1h04
